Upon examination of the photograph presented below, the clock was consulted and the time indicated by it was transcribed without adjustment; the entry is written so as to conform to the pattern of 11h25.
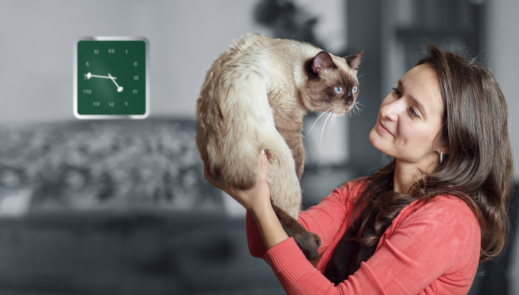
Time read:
4h46
